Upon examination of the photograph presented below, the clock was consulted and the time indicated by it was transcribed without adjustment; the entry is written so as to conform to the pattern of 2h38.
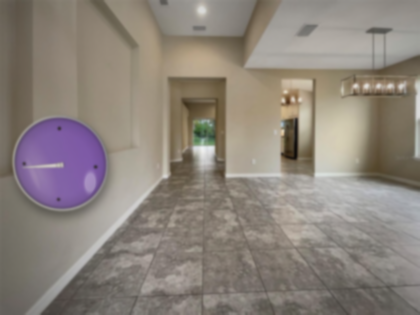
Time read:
8h44
